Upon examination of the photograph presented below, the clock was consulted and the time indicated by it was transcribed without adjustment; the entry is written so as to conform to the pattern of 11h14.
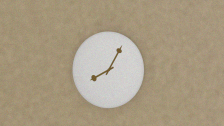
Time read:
8h05
